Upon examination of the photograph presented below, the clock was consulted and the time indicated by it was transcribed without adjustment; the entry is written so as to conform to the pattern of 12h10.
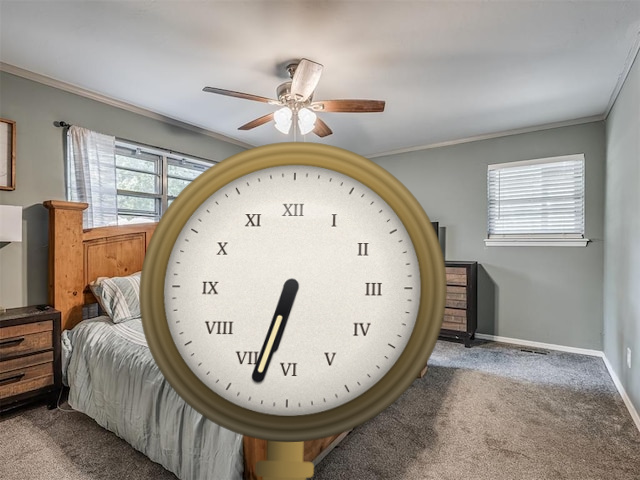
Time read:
6h33
